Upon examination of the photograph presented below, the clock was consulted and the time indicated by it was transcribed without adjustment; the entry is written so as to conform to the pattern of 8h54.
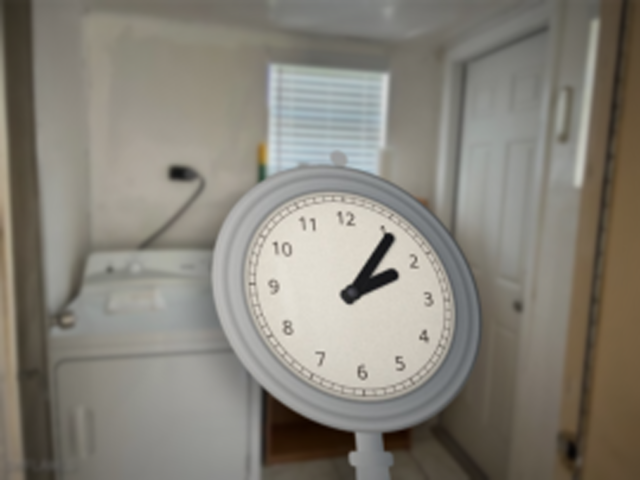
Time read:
2h06
